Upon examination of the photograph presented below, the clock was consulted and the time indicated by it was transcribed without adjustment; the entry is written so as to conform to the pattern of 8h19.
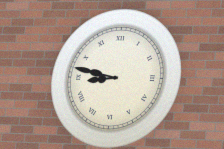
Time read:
8h47
